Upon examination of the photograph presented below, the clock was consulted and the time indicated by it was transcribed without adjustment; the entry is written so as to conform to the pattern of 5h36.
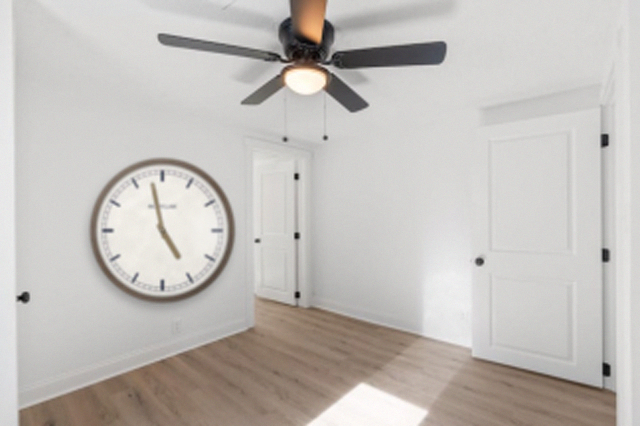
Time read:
4h58
